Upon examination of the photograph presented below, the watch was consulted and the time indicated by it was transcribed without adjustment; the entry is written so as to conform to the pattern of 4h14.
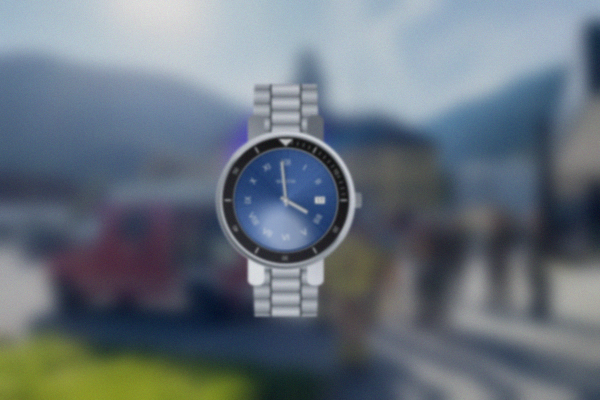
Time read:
3h59
